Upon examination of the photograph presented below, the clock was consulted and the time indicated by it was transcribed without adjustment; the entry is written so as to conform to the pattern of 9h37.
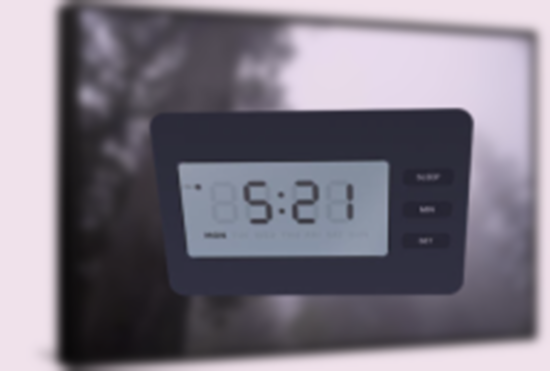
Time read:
5h21
